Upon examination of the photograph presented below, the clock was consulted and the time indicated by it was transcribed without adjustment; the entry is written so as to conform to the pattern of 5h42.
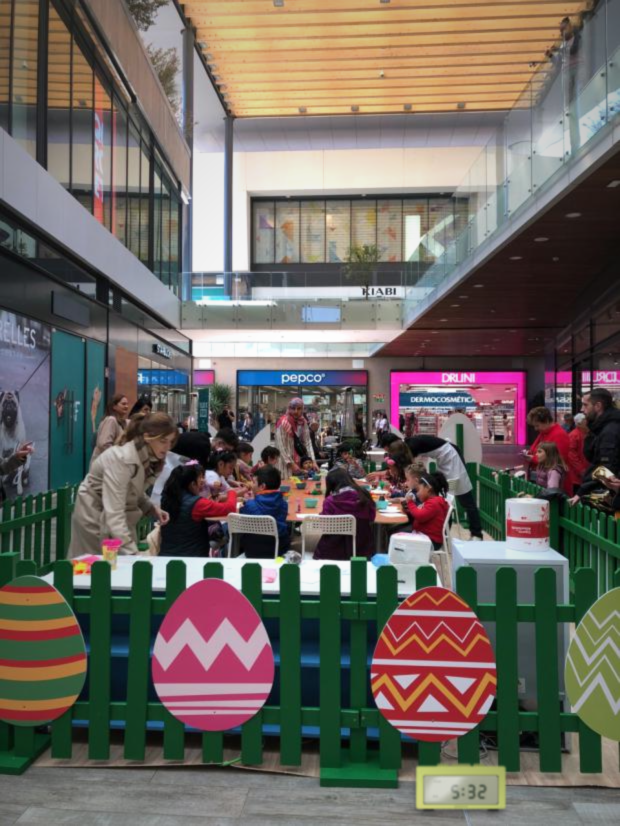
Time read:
5h32
